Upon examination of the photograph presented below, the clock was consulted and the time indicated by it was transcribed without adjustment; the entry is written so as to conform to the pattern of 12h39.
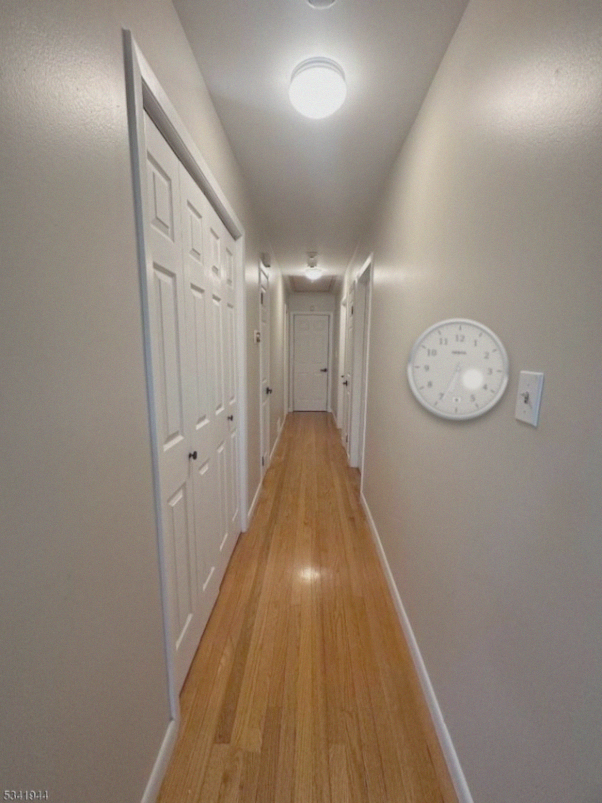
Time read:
6h34
